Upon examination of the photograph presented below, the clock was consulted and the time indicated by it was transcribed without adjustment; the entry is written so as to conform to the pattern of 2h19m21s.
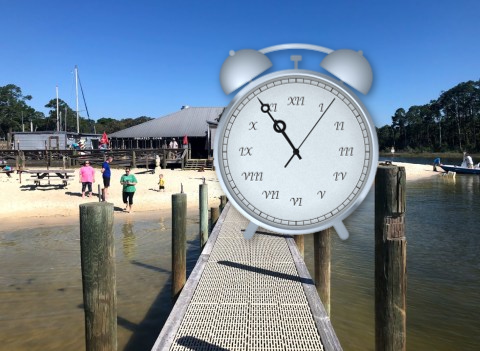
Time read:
10h54m06s
